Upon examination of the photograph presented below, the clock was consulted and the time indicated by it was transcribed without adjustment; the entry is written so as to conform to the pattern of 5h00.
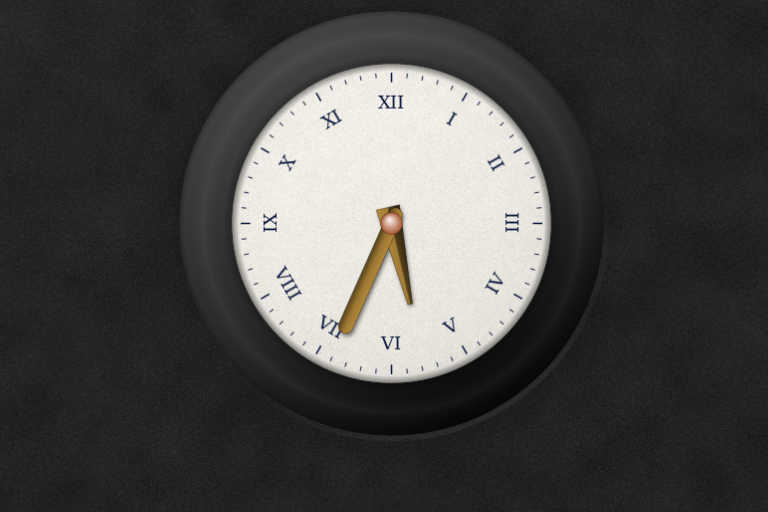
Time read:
5h34
